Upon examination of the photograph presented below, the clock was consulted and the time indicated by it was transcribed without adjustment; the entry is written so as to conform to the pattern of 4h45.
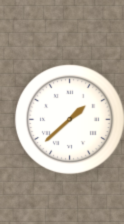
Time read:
1h38
